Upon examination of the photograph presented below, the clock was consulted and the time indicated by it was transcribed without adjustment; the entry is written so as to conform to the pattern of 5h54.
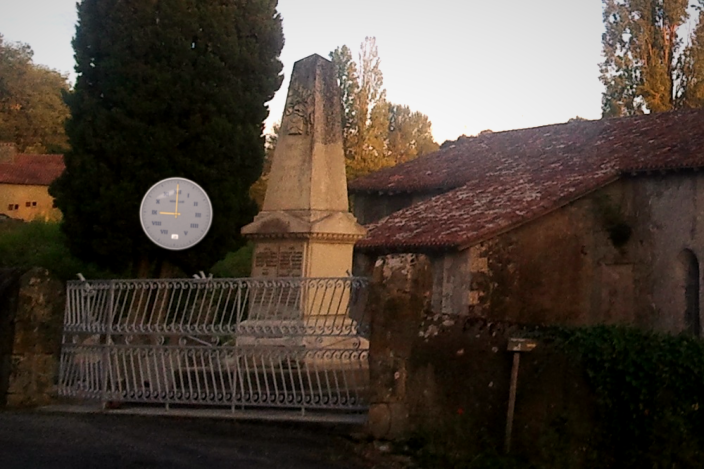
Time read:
9h00
